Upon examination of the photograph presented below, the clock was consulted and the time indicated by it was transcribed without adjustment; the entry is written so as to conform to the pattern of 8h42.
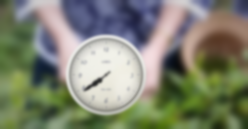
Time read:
7h39
